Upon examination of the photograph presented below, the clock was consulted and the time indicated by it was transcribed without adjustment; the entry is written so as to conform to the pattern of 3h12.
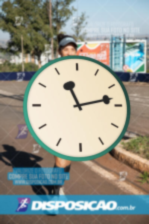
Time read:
11h13
